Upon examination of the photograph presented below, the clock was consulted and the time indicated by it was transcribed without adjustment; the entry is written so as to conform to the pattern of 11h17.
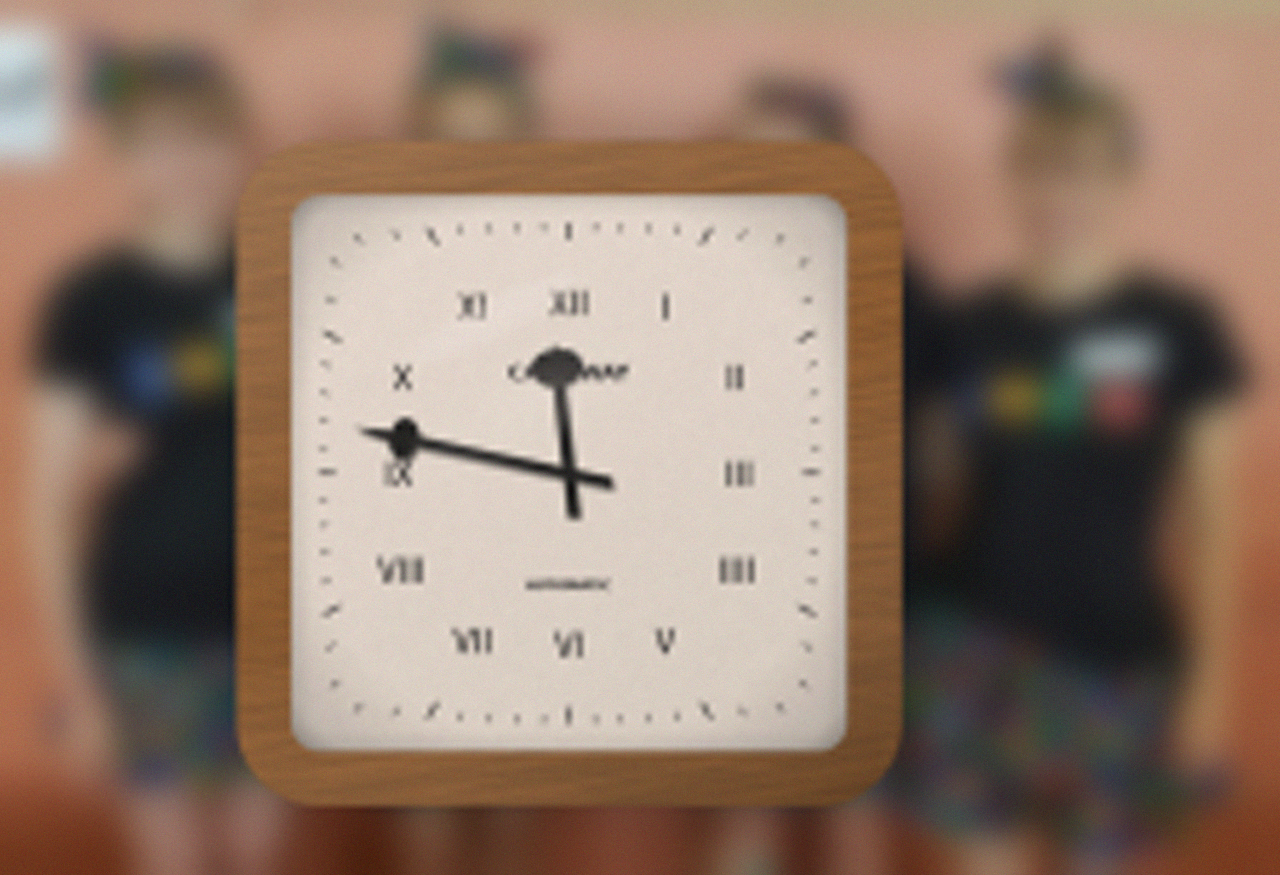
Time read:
11h47
